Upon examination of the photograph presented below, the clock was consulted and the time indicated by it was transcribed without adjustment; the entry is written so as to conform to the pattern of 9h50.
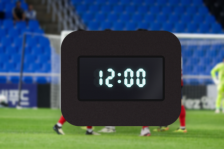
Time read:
12h00
